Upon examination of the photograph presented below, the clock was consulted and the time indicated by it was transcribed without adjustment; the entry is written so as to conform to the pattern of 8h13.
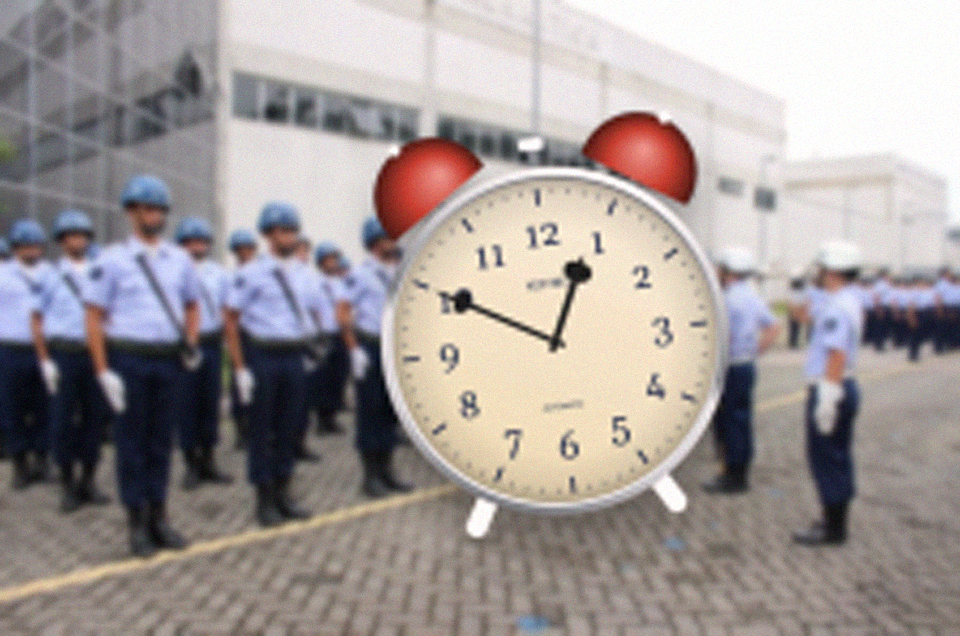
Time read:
12h50
